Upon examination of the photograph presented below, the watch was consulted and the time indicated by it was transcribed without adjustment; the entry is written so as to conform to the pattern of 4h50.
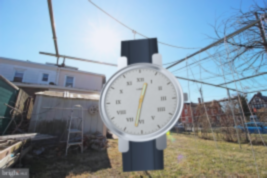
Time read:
12h32
